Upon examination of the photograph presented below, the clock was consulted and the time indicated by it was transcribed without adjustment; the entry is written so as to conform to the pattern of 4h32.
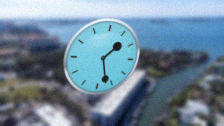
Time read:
1h27
